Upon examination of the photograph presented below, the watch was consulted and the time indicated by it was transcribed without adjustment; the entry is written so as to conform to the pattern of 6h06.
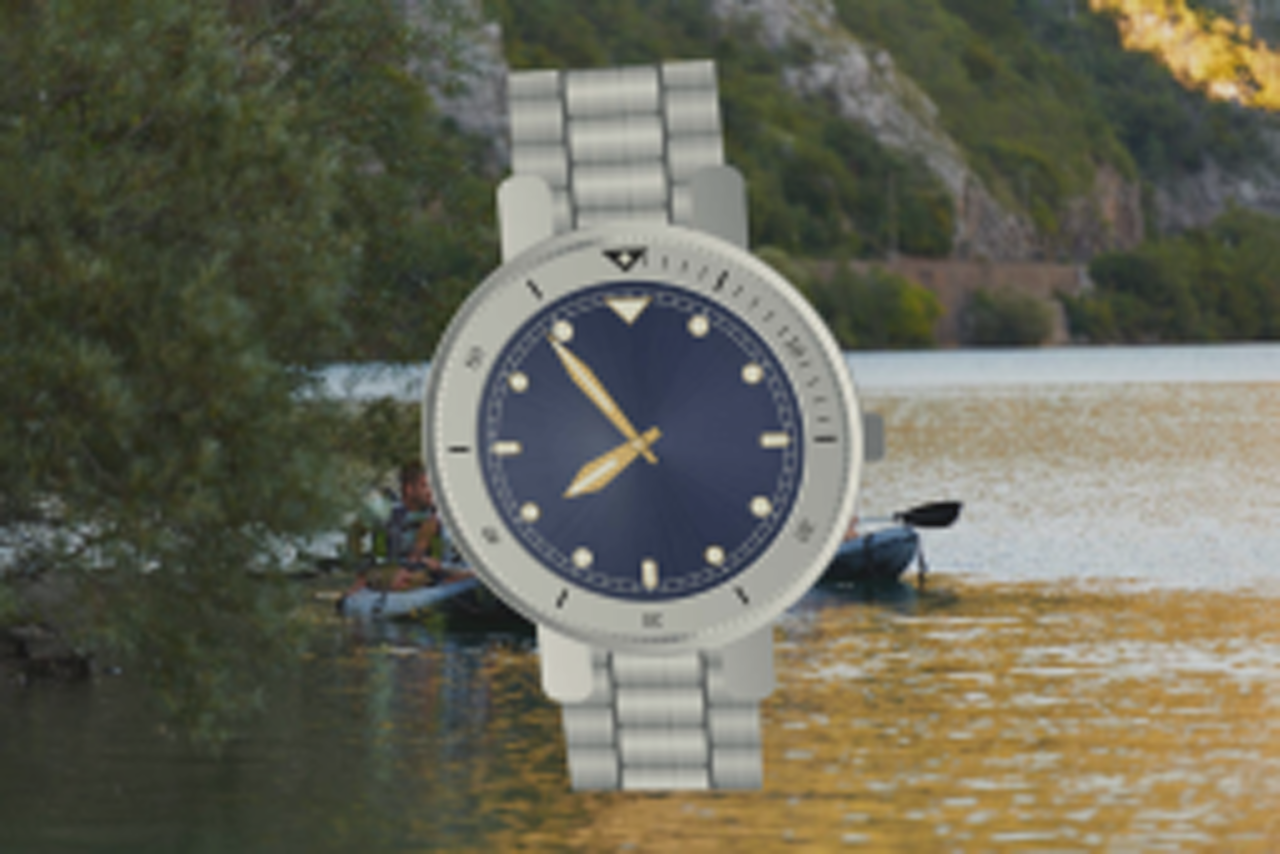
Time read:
7h54
